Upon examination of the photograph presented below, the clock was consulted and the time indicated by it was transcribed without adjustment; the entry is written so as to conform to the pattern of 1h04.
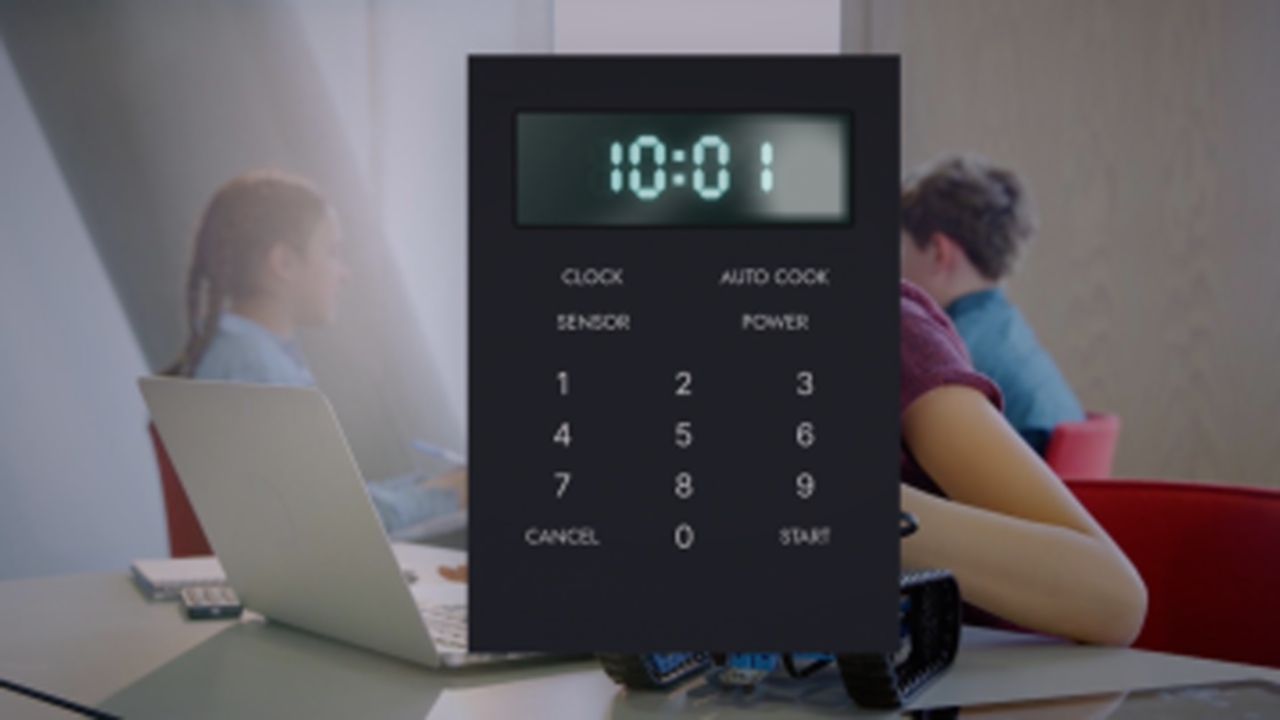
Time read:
10h01
